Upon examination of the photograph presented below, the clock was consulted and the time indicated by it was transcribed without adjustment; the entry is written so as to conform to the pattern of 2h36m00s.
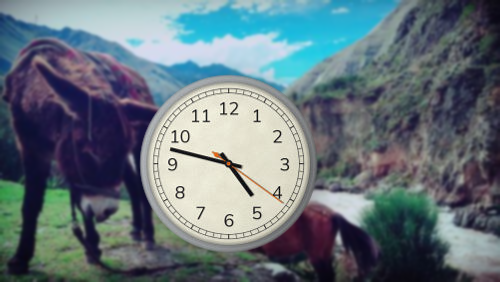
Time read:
4h47m21s
